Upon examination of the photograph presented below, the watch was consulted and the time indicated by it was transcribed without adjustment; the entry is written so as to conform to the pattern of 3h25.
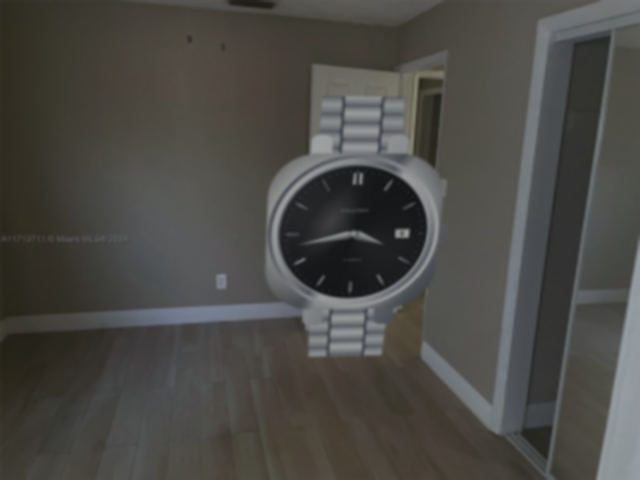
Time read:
3h43
